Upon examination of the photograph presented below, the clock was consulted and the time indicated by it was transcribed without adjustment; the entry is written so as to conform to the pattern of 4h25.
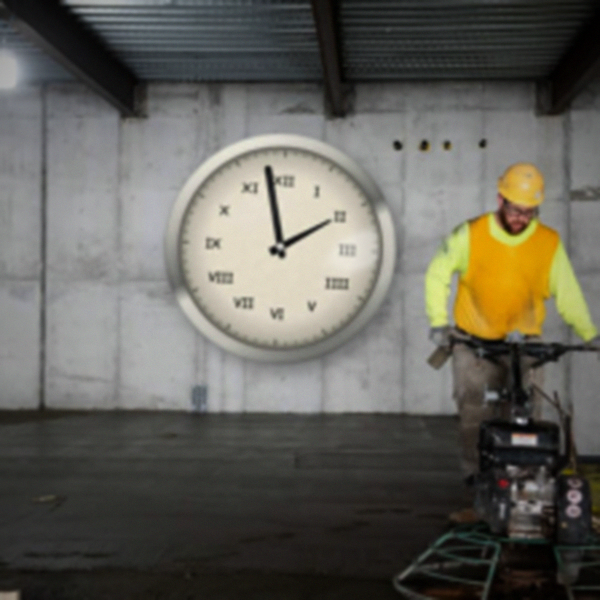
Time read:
1h58
